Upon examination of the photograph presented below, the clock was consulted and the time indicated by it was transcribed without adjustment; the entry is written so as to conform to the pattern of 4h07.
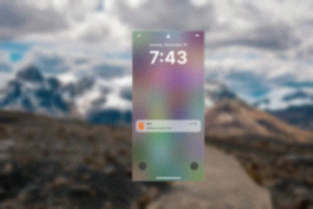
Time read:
7h43
